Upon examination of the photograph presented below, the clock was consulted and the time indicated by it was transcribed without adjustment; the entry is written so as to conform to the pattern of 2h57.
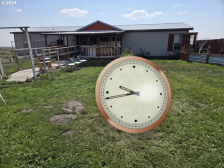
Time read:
9h43
